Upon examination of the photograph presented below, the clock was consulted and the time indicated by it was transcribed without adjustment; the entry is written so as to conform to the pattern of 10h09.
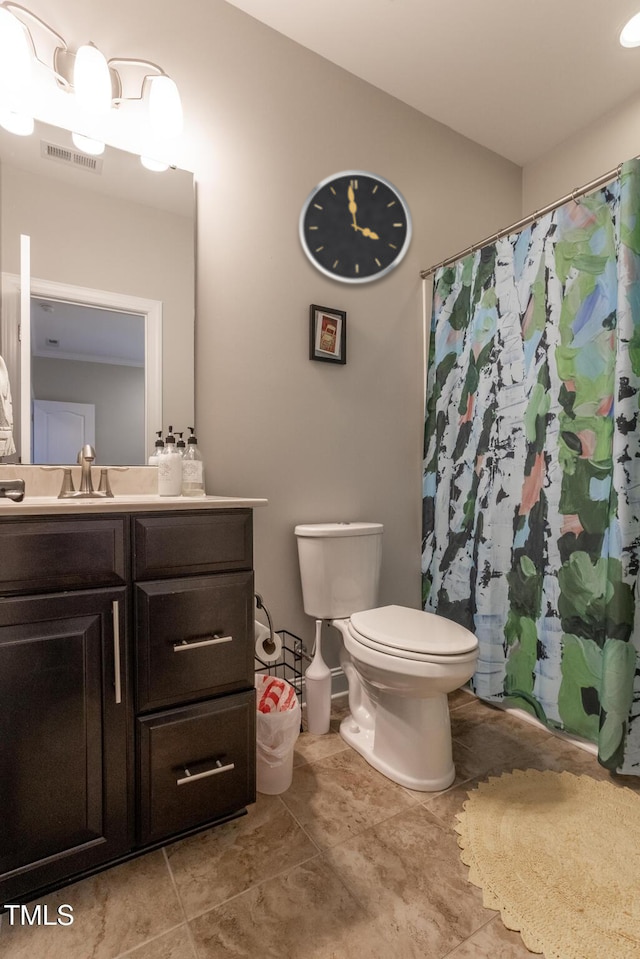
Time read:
3h59
